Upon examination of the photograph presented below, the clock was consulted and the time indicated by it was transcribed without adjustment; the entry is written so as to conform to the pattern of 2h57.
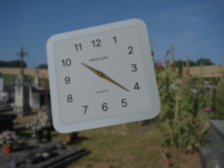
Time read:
10h22
